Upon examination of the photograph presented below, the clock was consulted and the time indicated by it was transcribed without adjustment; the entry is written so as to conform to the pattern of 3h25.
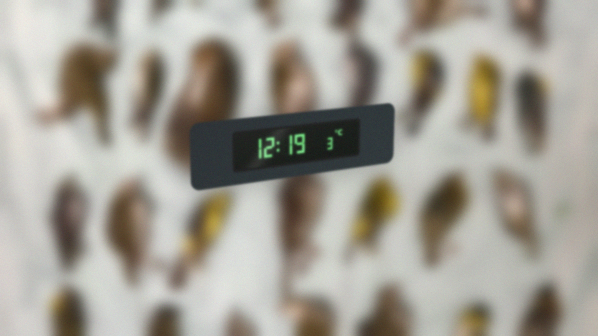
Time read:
12h19
